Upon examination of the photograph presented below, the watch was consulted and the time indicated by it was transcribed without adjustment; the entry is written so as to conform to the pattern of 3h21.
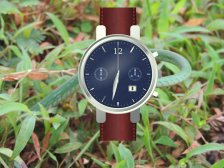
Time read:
6h32
